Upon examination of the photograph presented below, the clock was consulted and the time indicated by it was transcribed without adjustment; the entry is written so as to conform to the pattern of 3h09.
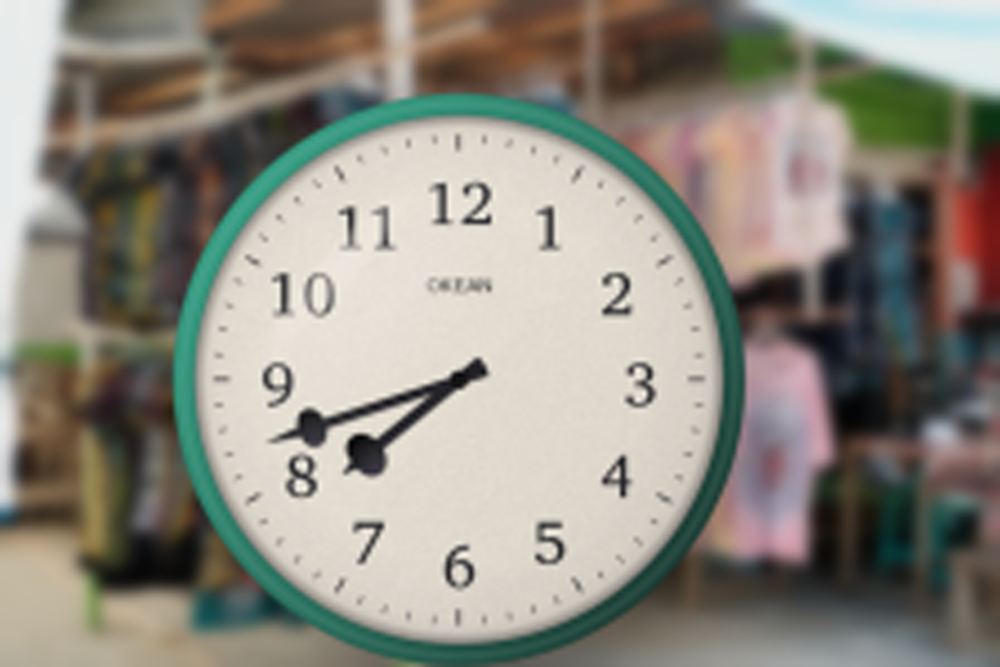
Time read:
7h42
